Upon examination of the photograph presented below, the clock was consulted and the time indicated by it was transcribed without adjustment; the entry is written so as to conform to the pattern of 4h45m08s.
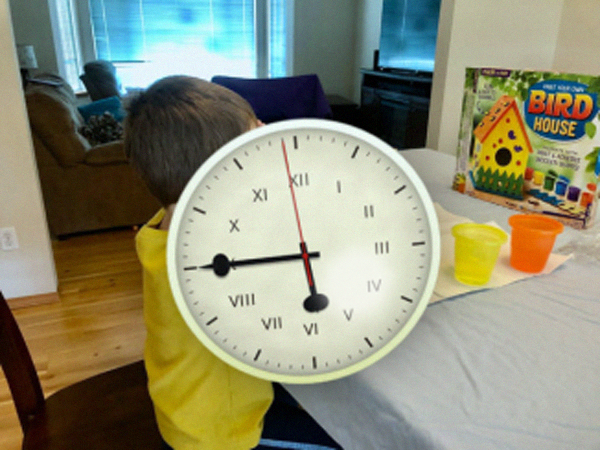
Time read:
5h44m59s
